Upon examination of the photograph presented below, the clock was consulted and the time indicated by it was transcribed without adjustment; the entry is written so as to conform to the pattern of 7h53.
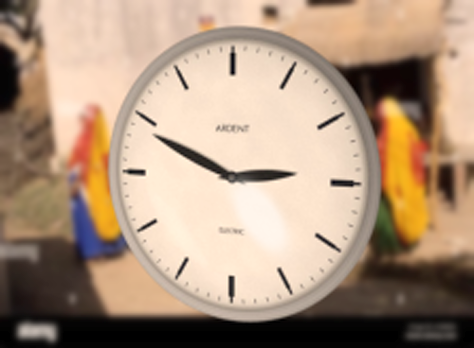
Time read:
2h49
